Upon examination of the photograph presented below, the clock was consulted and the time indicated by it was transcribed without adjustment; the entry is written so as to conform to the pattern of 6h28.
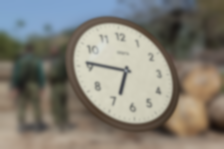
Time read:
6h46
